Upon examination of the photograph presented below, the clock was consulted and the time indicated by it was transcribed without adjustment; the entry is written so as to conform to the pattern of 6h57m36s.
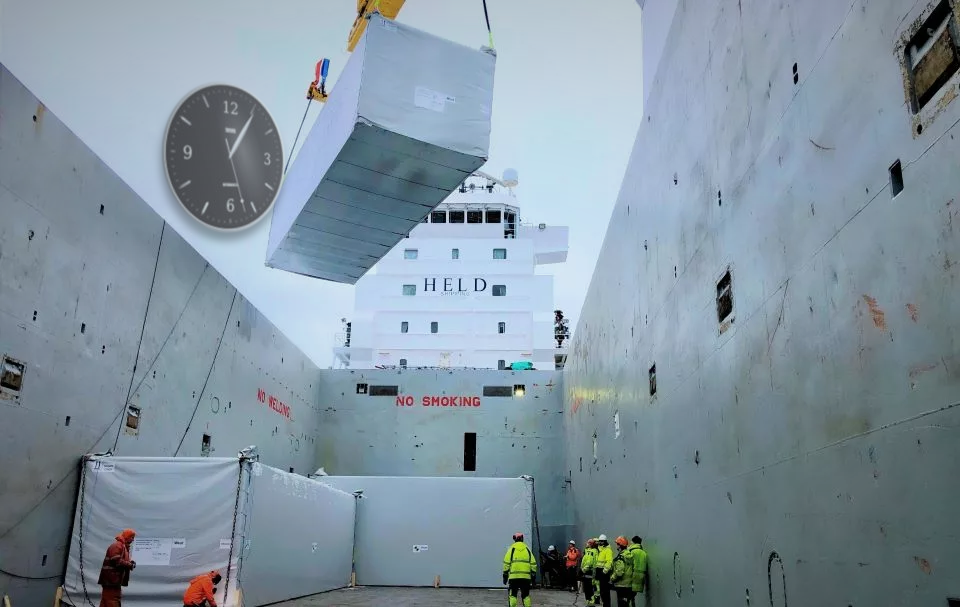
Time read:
1h05m27s
